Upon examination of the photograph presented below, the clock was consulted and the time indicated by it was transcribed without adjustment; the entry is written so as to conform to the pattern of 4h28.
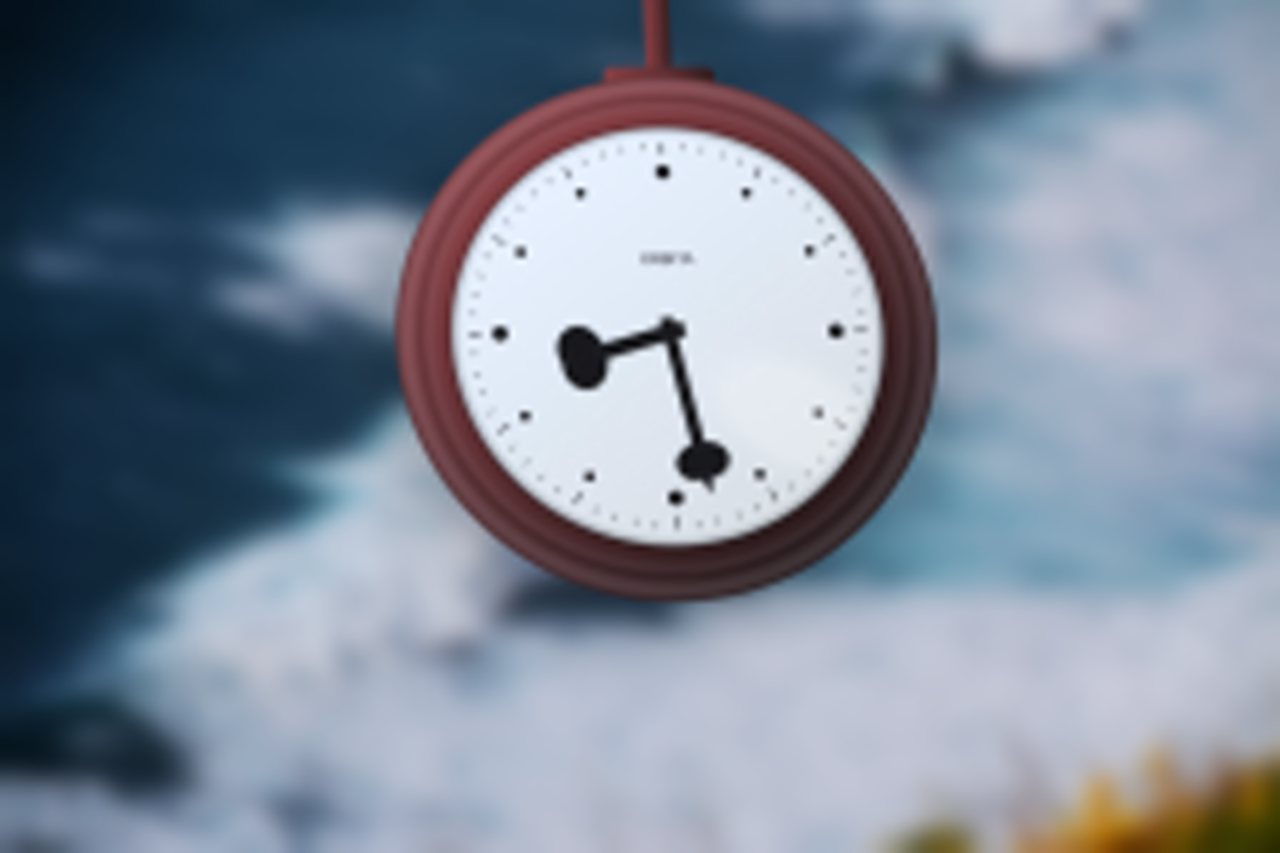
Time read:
8h28
